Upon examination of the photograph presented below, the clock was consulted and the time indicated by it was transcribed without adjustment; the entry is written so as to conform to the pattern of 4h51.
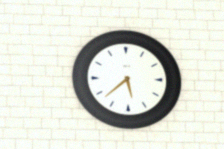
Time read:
5h38
